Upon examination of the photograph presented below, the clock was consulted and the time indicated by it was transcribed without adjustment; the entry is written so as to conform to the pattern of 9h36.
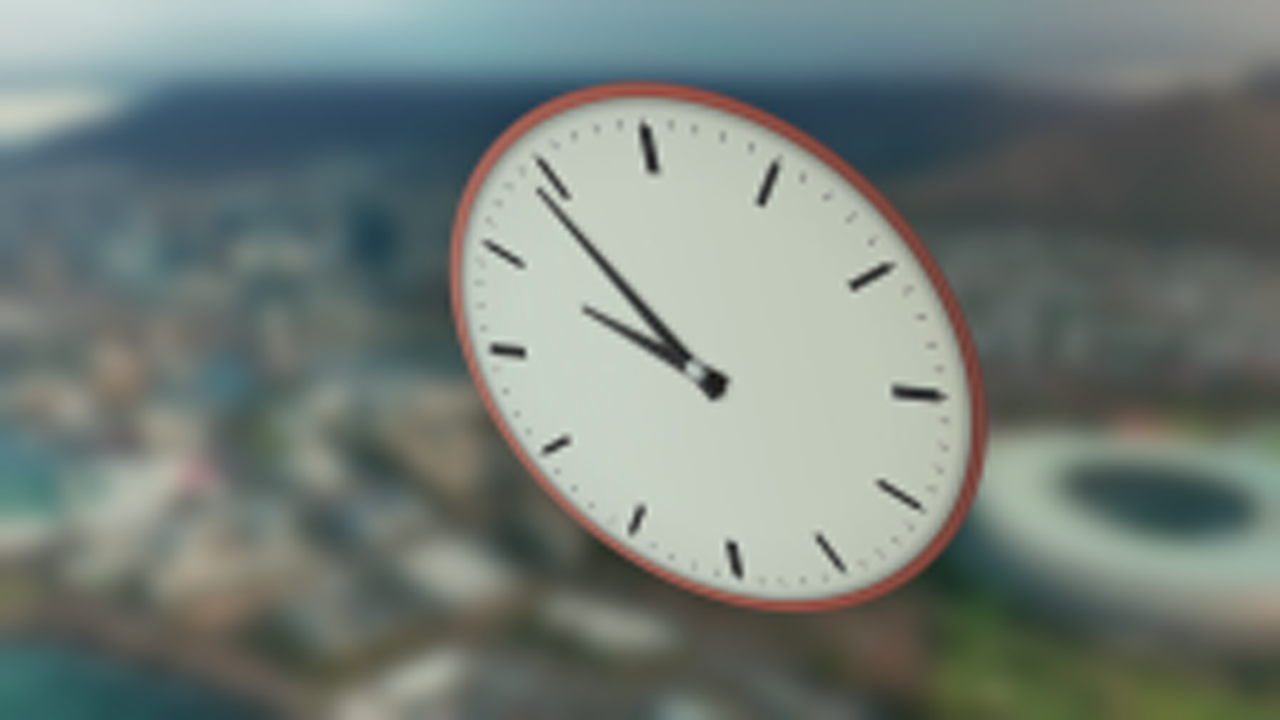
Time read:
9h54
